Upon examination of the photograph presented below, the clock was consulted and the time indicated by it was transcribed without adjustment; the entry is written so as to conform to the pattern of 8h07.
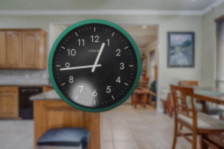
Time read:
12h44
